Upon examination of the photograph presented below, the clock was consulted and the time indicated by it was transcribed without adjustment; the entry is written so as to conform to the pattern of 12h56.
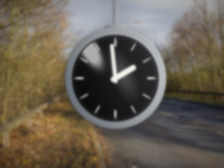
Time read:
1h59
